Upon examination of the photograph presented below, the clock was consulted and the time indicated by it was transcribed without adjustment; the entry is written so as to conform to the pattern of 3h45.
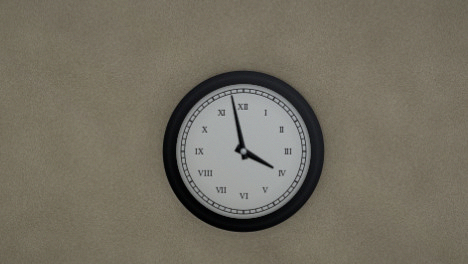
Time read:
3h58
